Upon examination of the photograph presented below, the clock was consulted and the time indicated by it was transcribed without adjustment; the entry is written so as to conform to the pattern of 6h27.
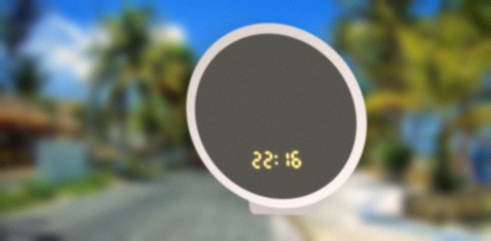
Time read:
22h16
